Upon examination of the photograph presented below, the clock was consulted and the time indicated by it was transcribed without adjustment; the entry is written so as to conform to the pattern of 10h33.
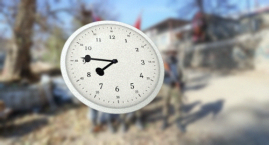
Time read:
7h46
